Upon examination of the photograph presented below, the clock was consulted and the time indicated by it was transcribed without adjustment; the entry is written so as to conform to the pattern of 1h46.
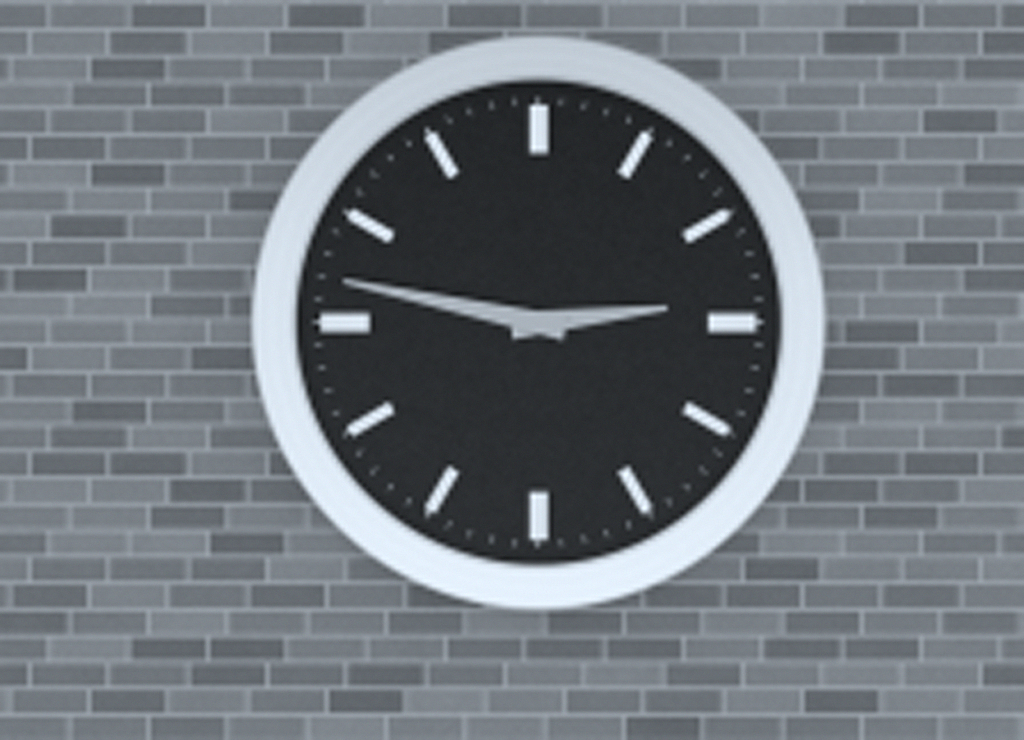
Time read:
2h47
